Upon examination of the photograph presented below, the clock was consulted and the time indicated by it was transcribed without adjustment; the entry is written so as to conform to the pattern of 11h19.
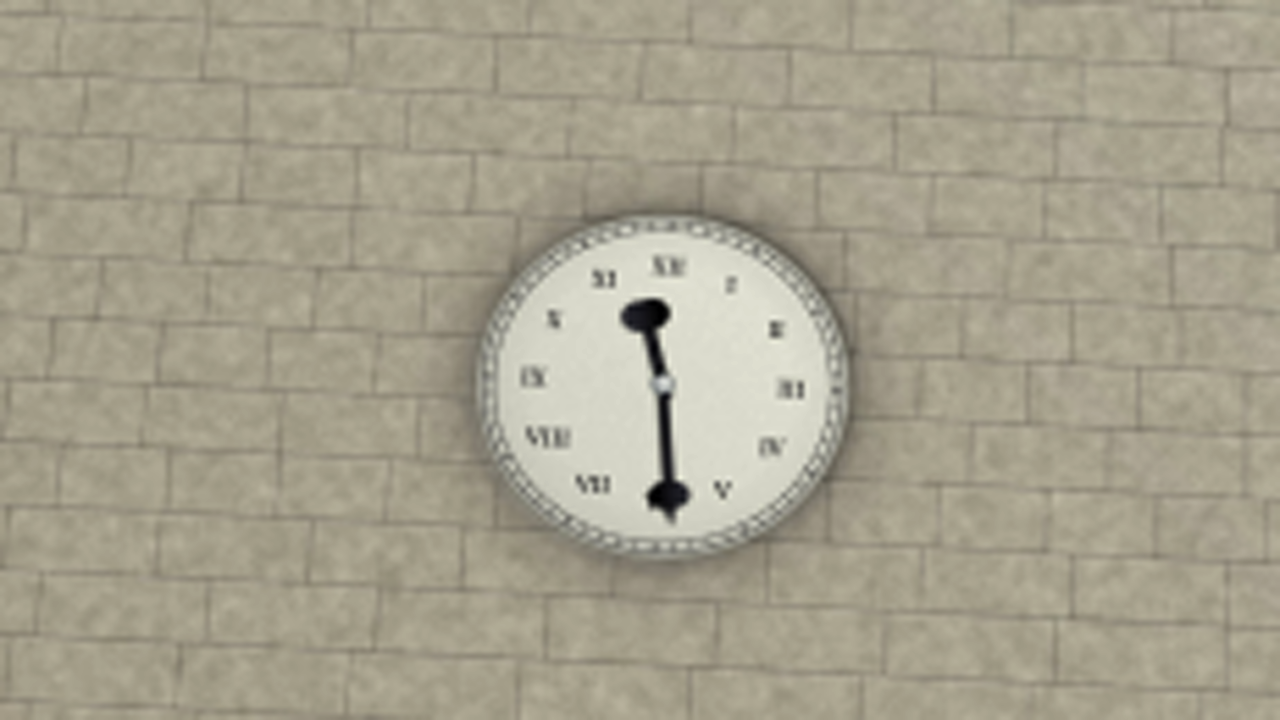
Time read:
11h29
